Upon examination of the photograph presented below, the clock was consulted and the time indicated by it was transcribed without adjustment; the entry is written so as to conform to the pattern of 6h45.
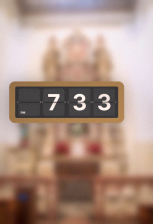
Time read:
7h33
